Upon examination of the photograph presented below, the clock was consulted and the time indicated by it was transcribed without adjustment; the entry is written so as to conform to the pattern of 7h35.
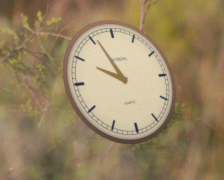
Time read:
9h56
